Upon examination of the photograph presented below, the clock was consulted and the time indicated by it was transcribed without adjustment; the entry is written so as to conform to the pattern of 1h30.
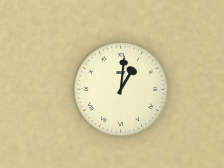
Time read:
1h01
